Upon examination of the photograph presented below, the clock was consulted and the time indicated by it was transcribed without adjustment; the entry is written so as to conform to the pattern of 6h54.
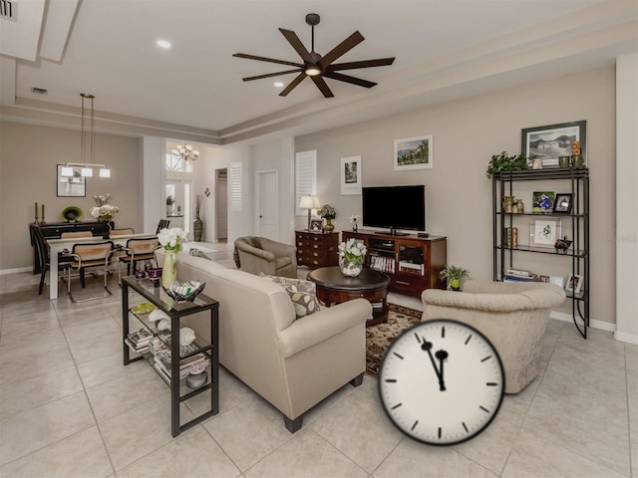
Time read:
11h56
